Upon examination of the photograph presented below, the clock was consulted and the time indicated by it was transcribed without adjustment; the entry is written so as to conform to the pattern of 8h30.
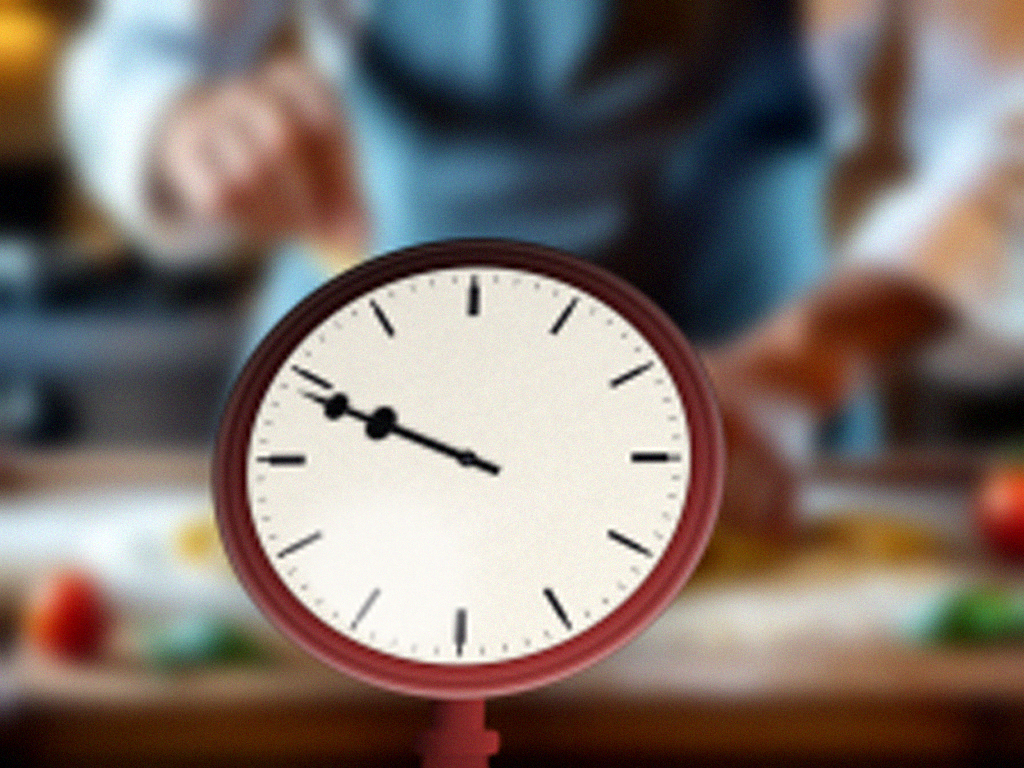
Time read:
9h49
